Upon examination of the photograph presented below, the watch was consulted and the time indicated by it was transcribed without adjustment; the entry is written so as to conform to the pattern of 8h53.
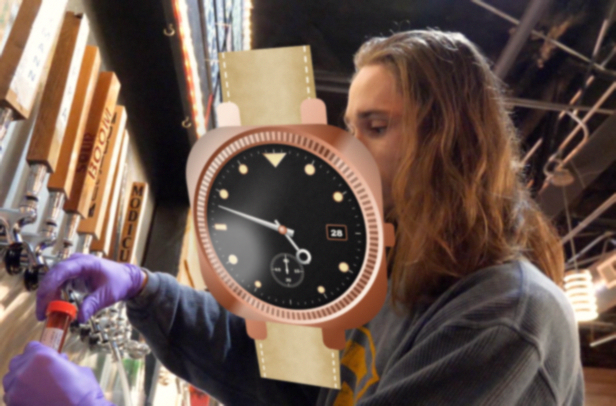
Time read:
4h48
